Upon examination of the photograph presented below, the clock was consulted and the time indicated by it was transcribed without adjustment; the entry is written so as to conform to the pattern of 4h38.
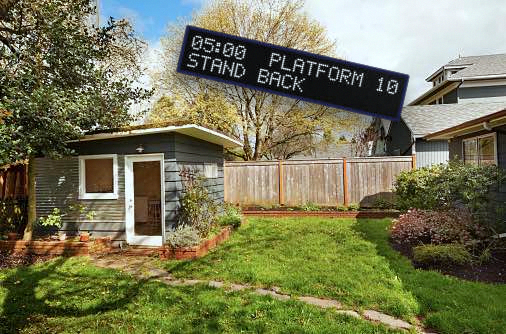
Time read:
5h00
